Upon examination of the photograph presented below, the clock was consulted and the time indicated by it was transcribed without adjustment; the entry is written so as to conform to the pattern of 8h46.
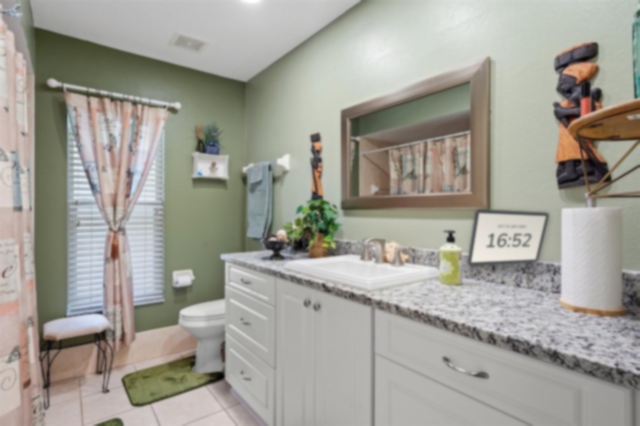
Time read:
16h52
